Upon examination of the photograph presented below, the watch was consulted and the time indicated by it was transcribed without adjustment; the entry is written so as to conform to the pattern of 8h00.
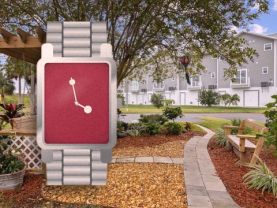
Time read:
3h58
